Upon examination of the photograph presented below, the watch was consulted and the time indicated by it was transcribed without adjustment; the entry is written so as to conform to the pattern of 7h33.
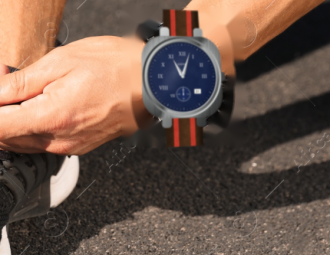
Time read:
11h03
